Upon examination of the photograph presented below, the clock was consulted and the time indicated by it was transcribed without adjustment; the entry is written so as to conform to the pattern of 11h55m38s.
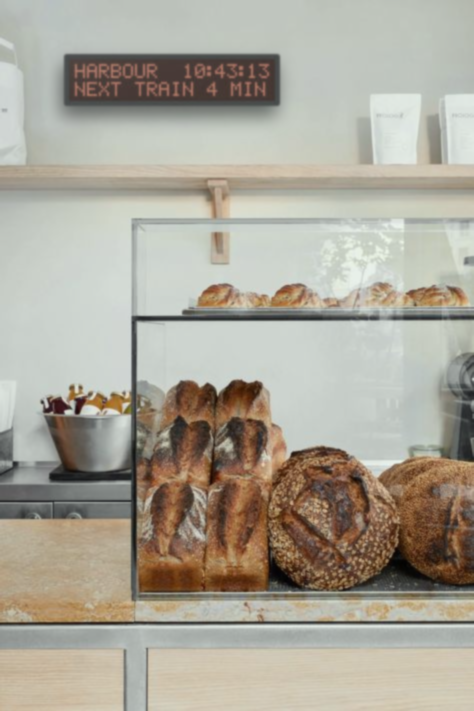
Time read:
10h43m13s
